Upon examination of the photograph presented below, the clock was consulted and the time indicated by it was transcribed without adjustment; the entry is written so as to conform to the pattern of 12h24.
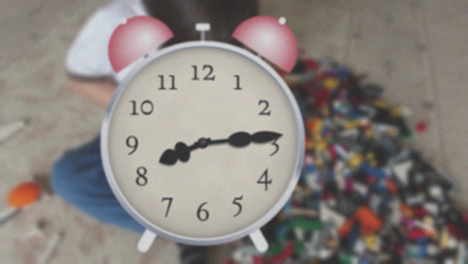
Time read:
8h14
